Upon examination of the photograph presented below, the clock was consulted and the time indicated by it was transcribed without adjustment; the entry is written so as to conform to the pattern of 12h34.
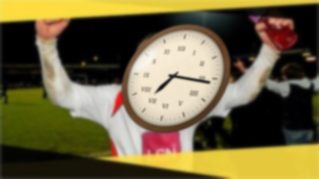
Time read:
7h16
